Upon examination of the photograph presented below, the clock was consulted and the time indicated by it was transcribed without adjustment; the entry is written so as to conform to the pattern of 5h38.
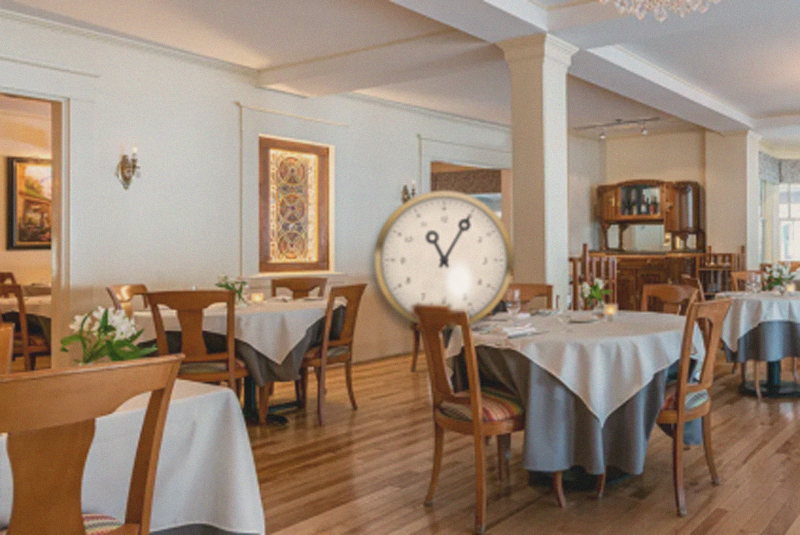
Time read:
11h05
